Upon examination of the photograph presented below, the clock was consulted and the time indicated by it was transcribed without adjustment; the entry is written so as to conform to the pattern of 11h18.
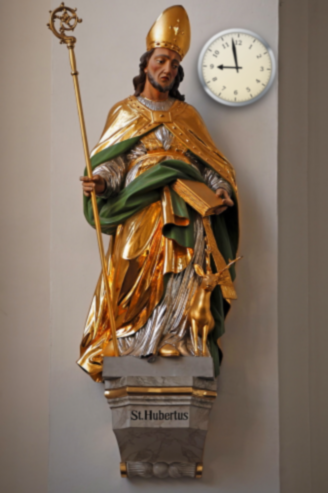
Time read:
8h58
